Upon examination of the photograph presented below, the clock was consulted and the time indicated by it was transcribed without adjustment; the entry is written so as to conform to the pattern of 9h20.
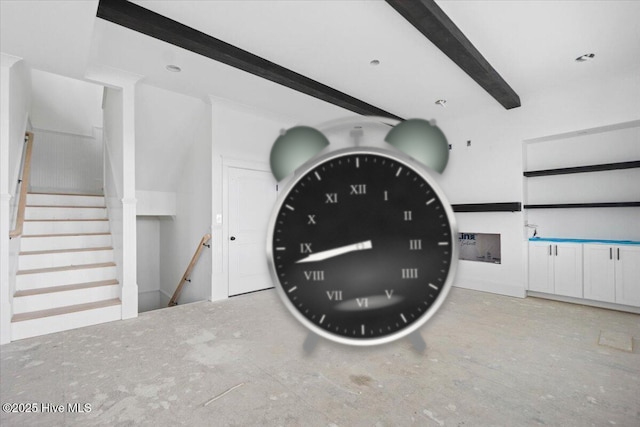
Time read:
8h43
